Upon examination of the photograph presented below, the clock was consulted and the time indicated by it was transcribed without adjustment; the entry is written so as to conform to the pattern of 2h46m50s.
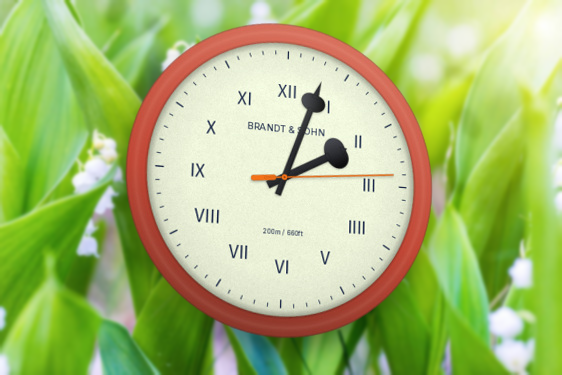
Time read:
2h03m14s
